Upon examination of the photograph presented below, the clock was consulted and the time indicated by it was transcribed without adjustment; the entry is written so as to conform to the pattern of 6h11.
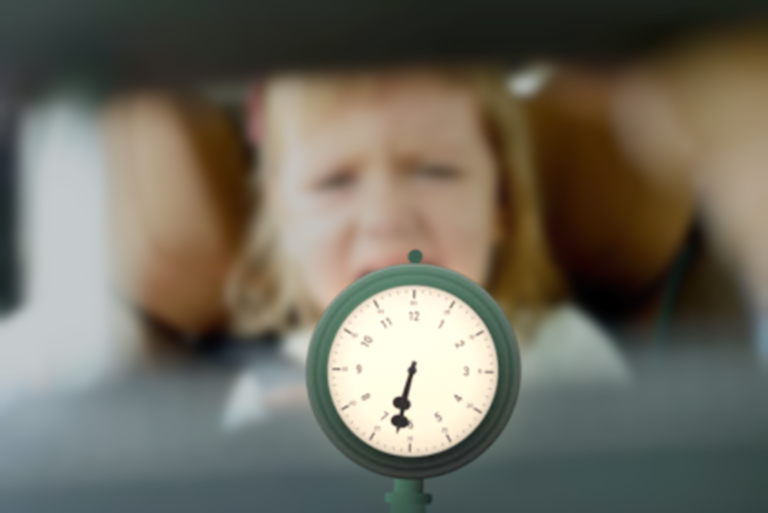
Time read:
6h32
